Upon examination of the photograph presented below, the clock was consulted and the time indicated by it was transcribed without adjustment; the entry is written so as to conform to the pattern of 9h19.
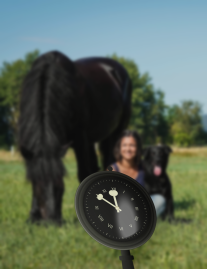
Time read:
11h51
